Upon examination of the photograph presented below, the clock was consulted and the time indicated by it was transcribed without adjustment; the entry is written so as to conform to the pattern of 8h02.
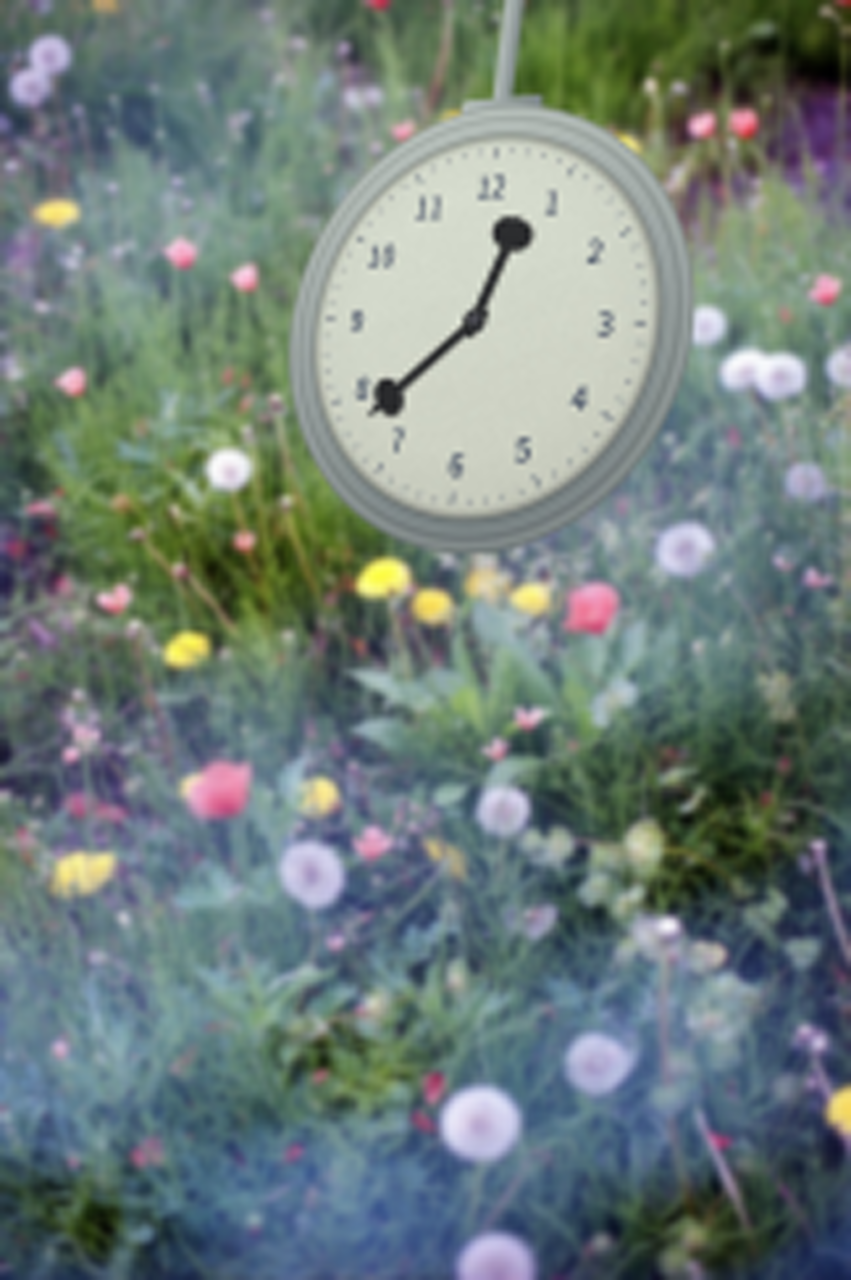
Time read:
12h38
